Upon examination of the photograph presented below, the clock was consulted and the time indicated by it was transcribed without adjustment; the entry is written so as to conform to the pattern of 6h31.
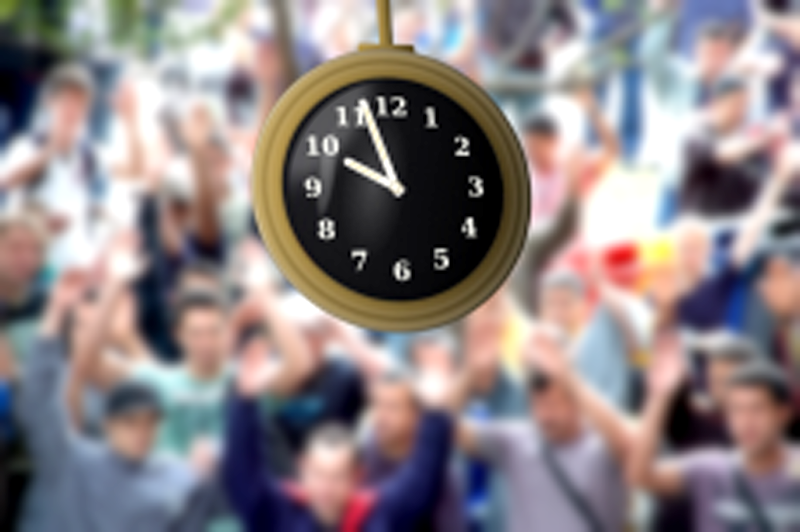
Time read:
9h57
